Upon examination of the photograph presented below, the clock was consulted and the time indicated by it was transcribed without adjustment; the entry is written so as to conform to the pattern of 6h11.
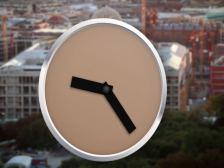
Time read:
9h24
